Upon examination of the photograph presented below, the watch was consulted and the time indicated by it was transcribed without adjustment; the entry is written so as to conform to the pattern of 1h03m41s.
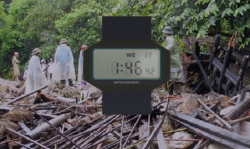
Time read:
1h46m42s
